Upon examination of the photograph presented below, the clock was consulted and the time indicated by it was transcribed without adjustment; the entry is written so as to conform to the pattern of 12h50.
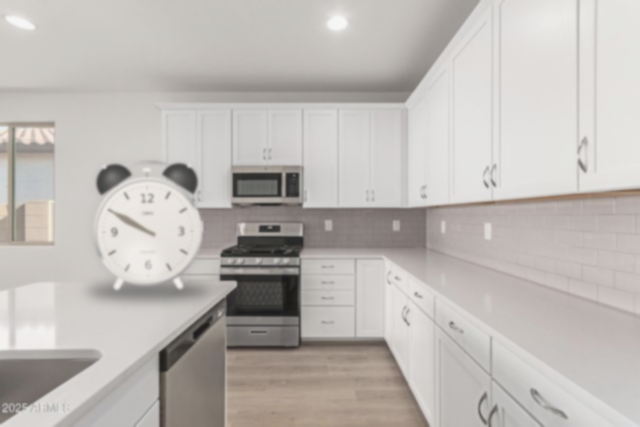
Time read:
9h50
